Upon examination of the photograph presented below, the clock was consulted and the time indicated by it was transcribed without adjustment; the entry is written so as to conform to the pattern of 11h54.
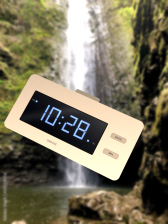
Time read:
10h28
